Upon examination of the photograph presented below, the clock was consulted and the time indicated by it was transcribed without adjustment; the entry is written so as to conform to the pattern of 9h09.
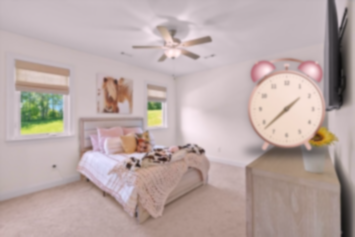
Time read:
1h38
